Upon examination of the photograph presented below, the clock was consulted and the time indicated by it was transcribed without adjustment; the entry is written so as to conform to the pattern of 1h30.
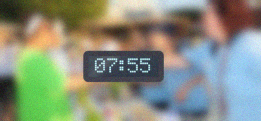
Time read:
7h55
